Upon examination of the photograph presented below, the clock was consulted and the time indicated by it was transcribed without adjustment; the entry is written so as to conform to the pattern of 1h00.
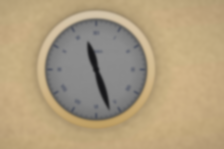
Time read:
11h27
